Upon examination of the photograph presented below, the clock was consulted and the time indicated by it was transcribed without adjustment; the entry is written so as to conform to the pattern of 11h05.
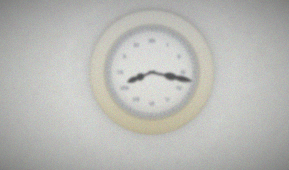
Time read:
8h17
